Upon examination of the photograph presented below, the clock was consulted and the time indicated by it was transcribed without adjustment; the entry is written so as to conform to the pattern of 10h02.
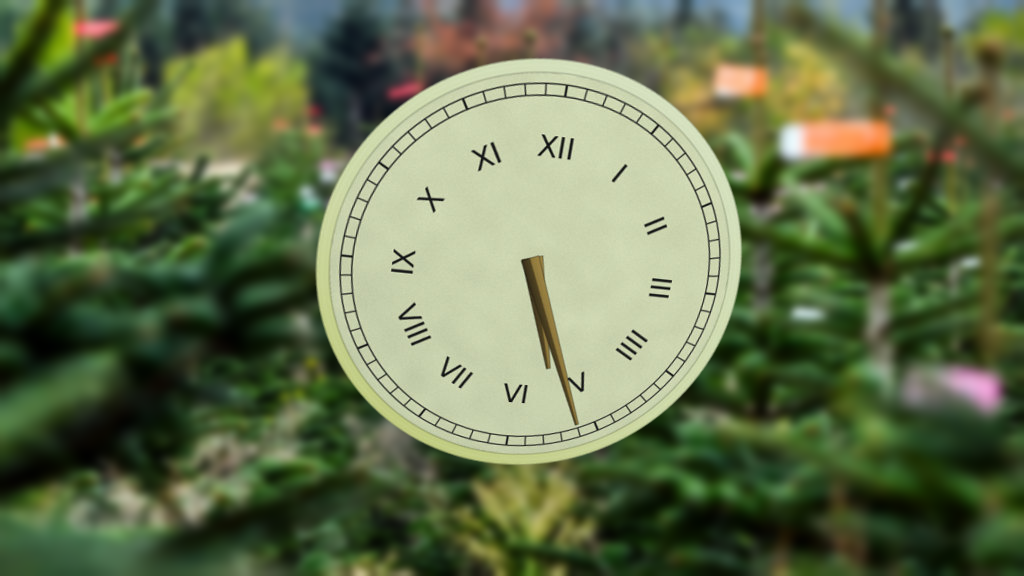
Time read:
5h26
